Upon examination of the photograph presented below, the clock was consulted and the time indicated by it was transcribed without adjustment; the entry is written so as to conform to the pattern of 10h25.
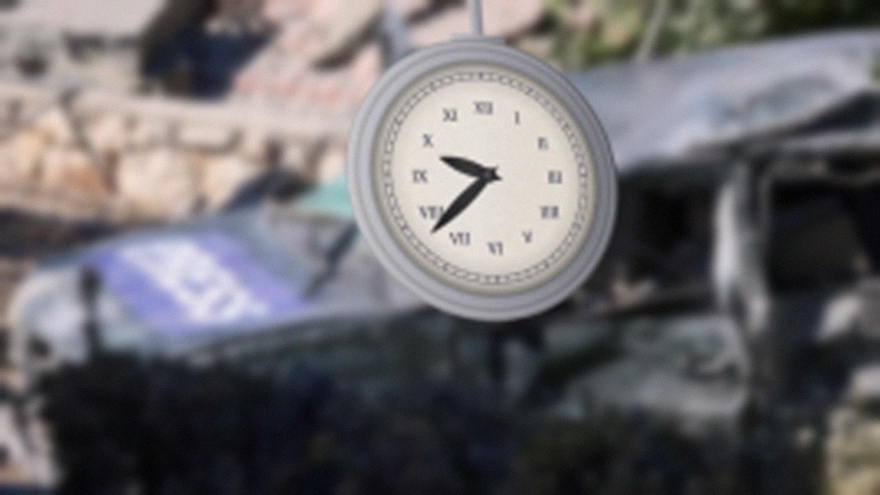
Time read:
9h38
